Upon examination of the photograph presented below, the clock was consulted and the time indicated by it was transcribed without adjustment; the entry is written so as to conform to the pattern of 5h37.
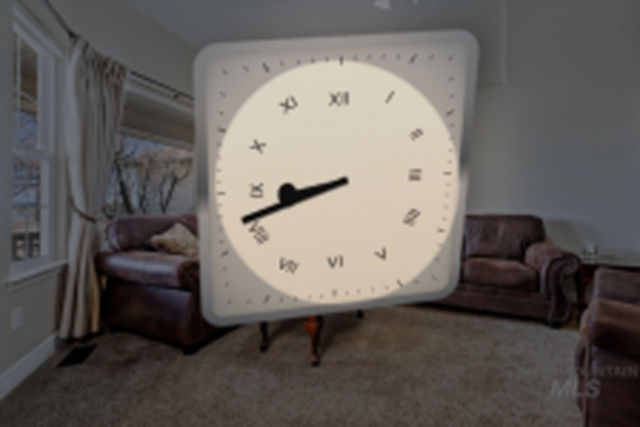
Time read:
8h42
